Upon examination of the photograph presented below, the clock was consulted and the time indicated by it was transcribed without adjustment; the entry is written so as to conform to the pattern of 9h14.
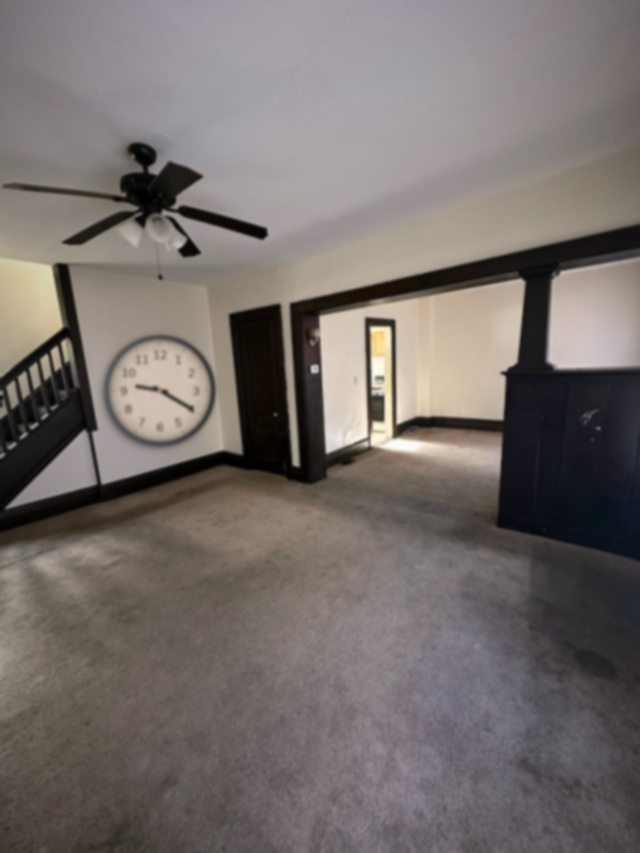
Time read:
9h20
